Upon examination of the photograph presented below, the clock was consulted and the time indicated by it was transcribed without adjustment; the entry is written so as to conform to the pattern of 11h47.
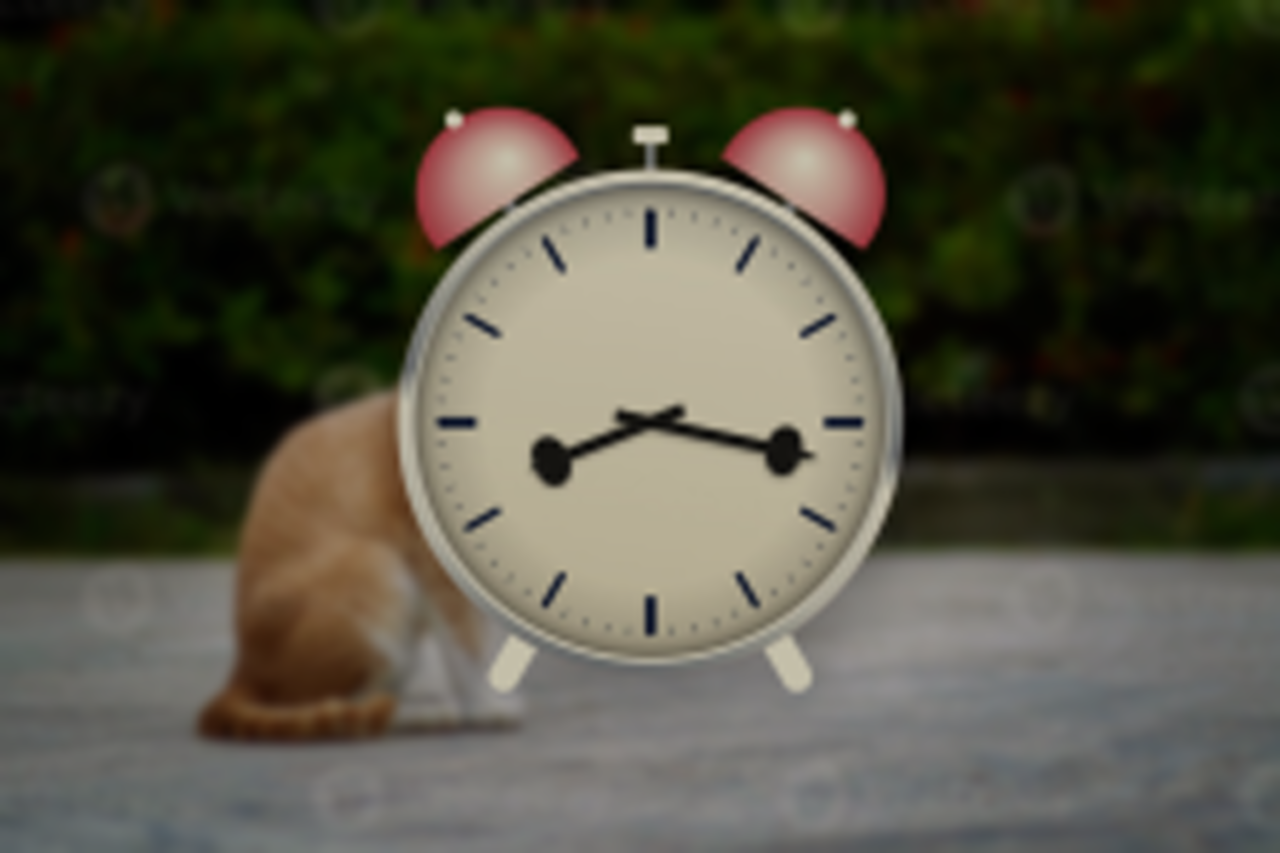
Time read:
8h17
